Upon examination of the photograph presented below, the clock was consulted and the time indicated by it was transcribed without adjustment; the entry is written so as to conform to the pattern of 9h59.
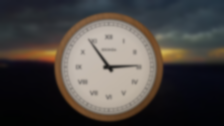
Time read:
2h54
